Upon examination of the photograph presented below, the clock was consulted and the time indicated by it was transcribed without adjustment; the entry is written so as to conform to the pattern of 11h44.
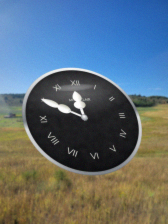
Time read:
11h50
